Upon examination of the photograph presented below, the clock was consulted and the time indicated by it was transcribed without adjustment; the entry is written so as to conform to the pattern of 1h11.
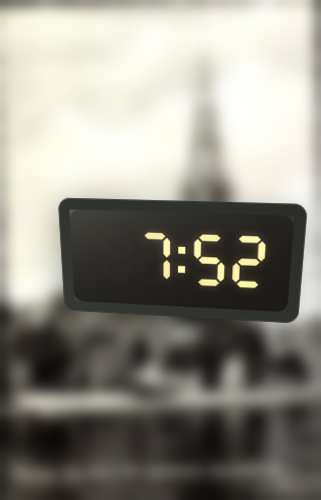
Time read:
7h52
